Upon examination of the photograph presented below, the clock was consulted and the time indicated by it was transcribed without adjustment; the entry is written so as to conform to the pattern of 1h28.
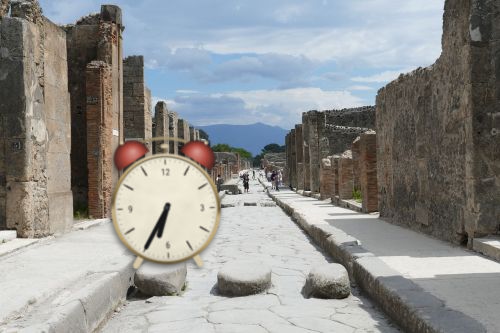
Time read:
6h35
